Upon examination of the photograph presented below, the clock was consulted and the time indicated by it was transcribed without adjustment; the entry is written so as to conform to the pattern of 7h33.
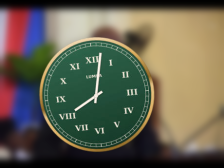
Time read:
8h02
